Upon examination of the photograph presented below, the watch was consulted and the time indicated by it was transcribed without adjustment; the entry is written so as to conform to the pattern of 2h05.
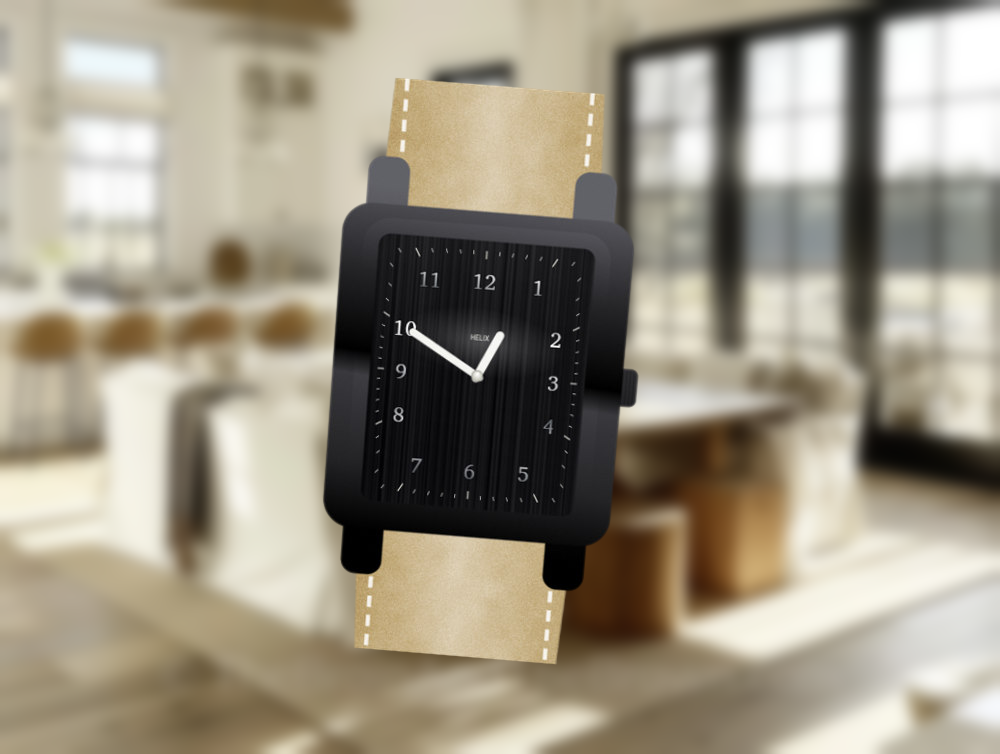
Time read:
12h50
